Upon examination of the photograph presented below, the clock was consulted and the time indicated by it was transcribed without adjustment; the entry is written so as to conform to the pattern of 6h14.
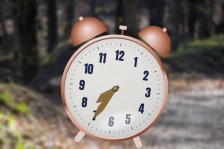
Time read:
7h35
